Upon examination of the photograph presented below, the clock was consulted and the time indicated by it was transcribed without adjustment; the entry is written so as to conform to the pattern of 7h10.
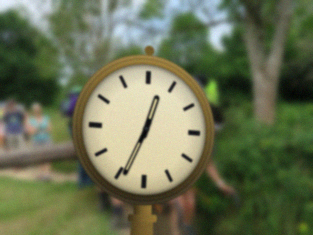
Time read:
12h34
